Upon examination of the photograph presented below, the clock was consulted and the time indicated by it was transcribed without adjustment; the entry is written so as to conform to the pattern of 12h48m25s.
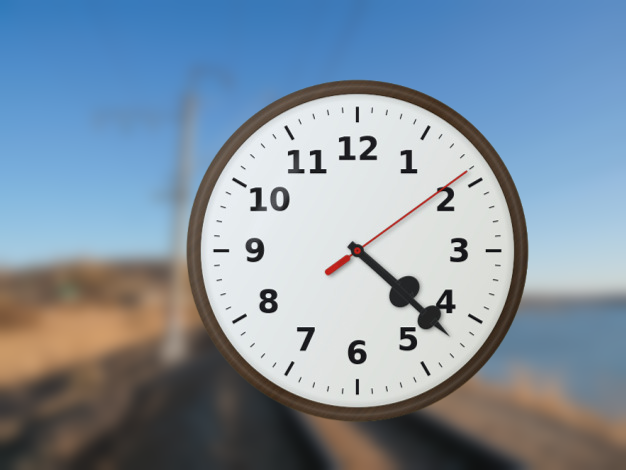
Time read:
4h22m09s
